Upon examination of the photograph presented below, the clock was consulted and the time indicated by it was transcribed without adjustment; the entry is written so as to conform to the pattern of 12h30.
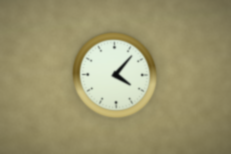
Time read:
4h07
